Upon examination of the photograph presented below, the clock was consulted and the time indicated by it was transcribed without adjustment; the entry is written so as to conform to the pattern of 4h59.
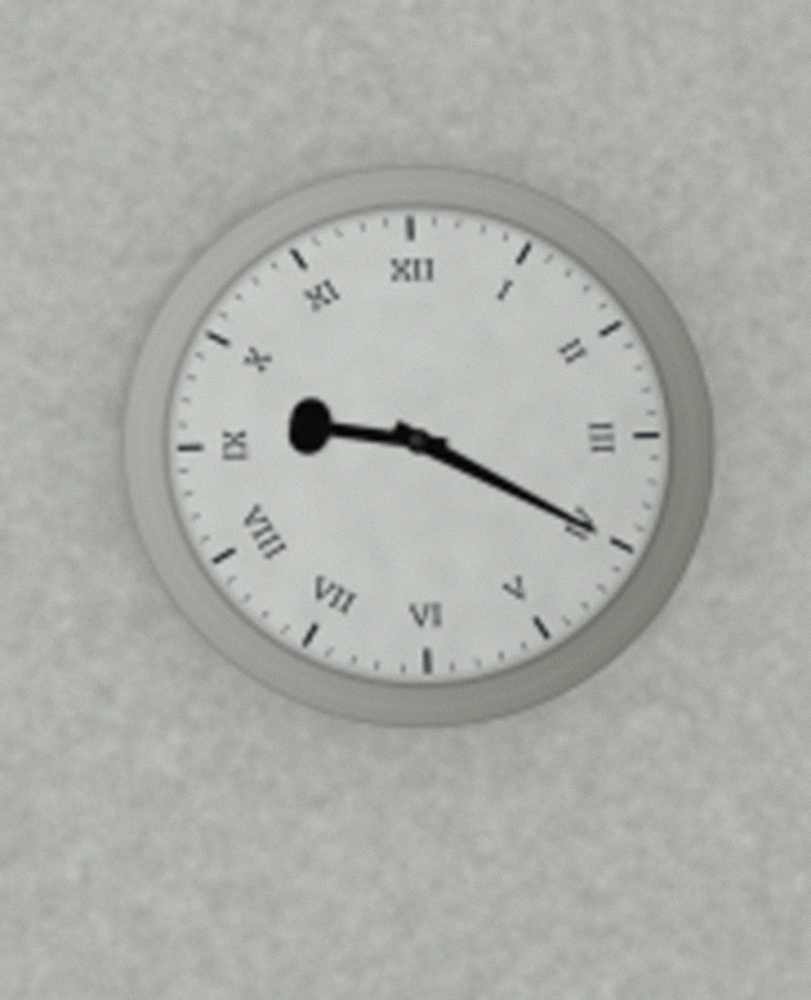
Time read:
9h20
